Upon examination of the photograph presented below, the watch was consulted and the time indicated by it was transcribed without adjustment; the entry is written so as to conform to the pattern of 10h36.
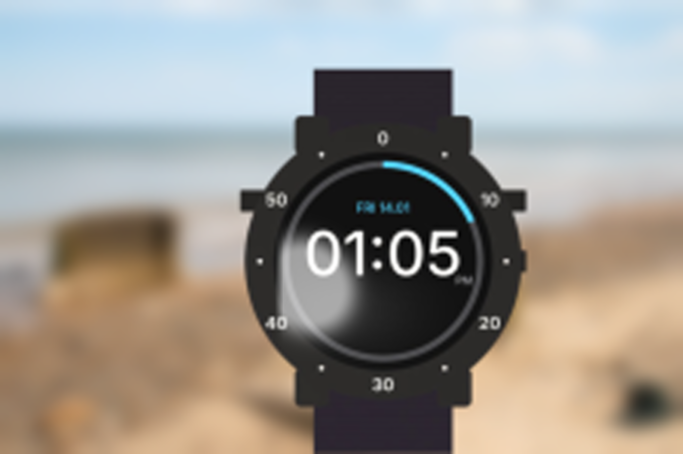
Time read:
1h05
